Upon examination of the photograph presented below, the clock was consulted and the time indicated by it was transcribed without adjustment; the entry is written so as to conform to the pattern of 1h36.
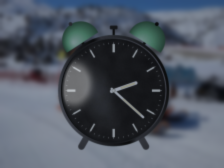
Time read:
2h22
